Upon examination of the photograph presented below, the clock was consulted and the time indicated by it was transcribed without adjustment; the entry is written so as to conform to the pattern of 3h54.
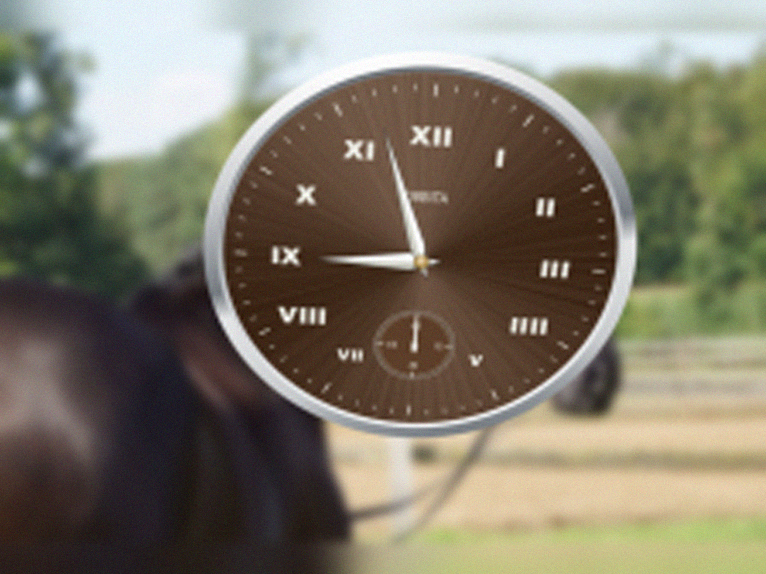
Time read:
8h57
